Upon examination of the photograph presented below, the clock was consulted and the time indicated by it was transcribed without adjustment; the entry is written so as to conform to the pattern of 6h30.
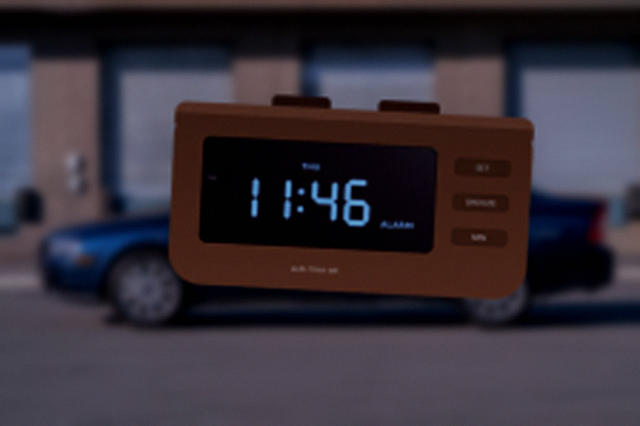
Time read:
11h46
